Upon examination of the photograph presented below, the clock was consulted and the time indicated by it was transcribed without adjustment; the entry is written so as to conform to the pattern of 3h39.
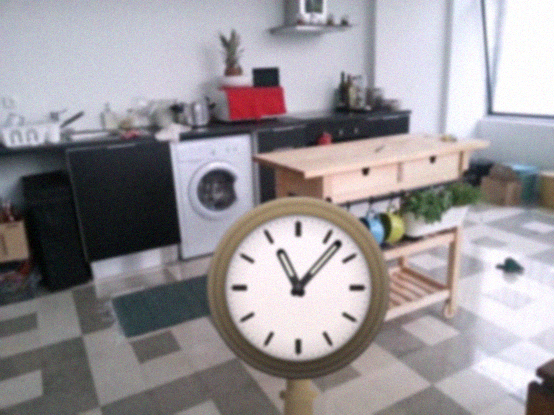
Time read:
11h07
